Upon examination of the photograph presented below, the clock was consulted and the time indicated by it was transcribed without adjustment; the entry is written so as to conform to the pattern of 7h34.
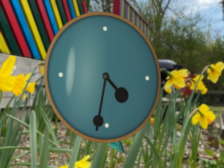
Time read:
4h32
